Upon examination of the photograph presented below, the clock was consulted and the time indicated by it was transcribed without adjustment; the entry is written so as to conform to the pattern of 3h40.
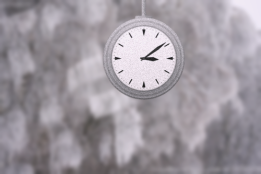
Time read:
3h09
